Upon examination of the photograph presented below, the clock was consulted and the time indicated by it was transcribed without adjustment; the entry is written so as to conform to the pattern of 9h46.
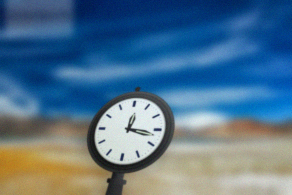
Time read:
12h17
